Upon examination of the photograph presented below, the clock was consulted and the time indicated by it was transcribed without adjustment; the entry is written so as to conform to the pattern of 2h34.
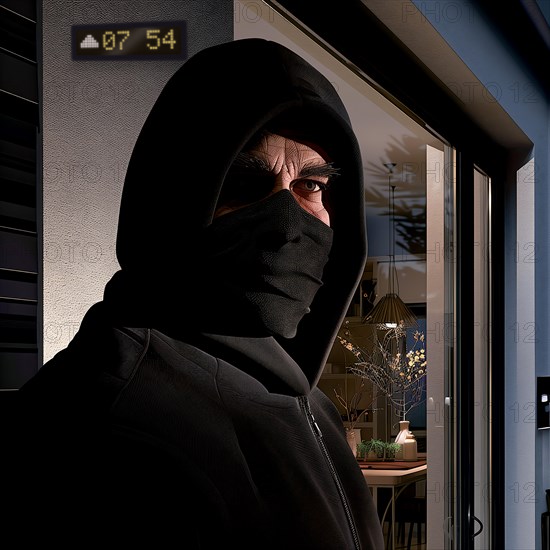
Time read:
7h54
